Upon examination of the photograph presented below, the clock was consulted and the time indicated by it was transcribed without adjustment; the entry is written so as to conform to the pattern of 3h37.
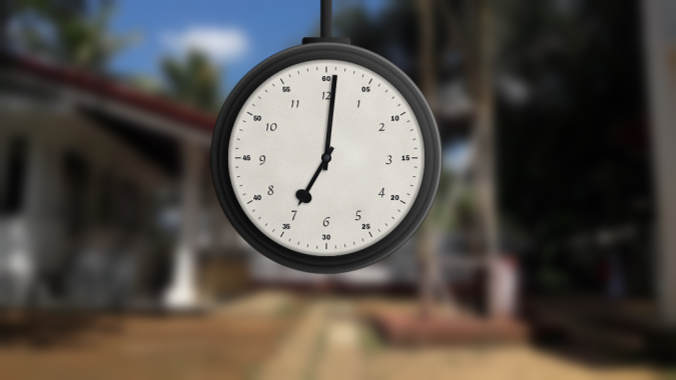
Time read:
7h01
